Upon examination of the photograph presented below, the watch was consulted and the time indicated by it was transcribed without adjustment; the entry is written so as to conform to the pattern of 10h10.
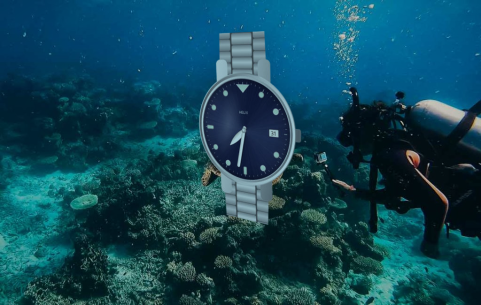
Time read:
7h32
